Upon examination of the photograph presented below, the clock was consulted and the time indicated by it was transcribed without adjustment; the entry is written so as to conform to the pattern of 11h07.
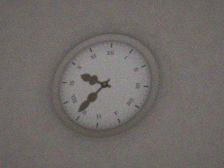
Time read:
9h36
